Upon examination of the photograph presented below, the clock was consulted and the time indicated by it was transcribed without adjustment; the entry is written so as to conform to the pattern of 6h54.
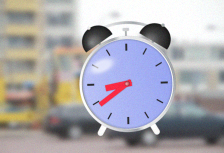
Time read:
8h39
